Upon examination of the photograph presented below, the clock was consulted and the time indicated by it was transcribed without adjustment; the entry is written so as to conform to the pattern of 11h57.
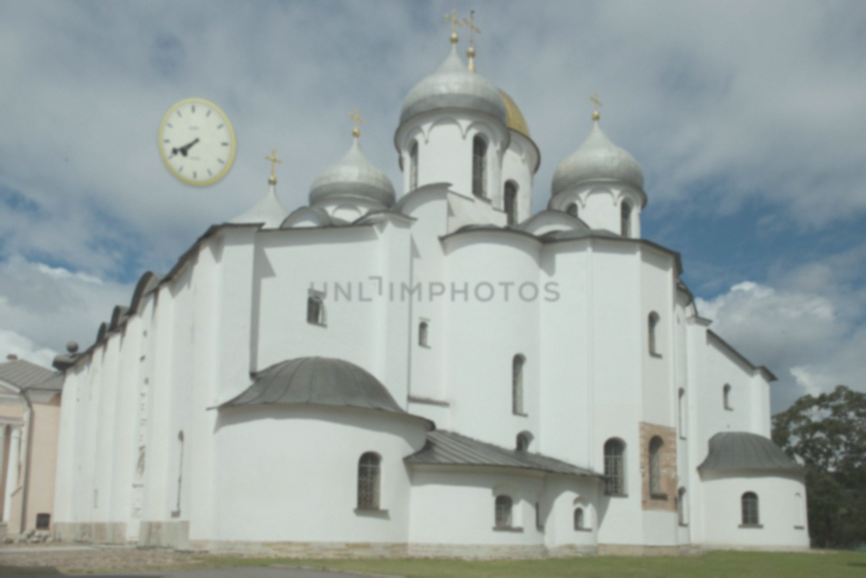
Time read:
7h41
